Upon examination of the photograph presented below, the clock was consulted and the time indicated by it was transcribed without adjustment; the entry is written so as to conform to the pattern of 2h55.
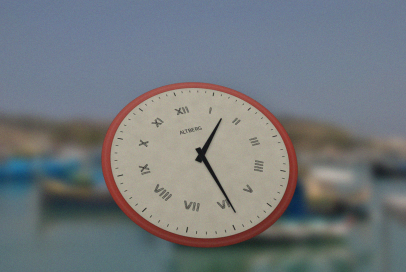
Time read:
1h29
